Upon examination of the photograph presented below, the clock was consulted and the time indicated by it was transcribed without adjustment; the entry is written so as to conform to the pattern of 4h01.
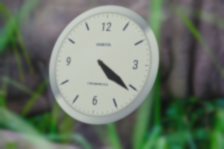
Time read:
4h21
